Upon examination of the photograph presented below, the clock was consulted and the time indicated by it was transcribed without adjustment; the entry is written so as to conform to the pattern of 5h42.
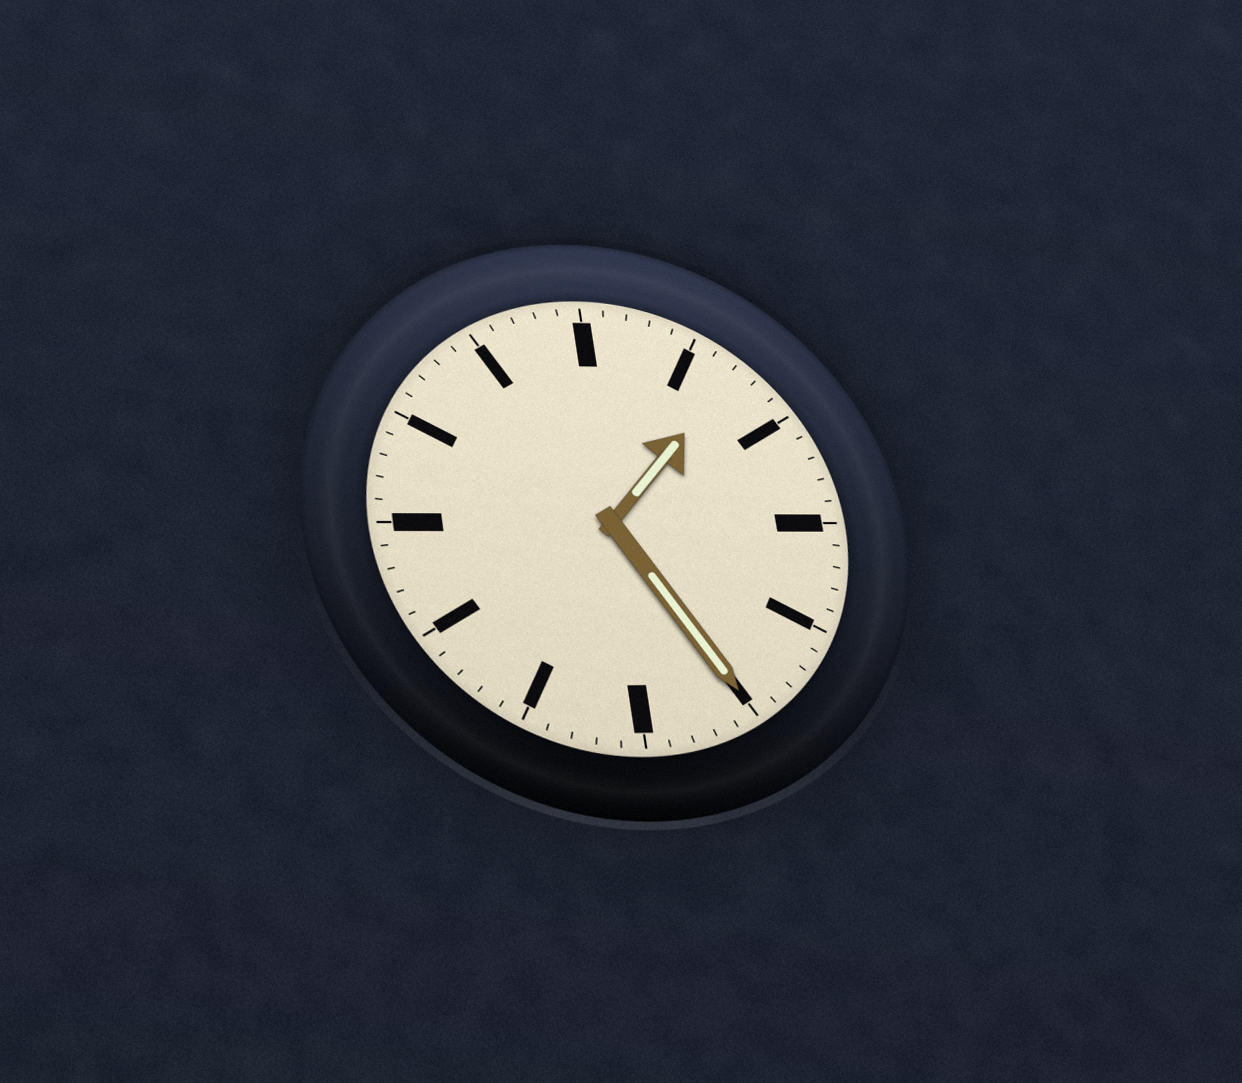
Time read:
1h25
